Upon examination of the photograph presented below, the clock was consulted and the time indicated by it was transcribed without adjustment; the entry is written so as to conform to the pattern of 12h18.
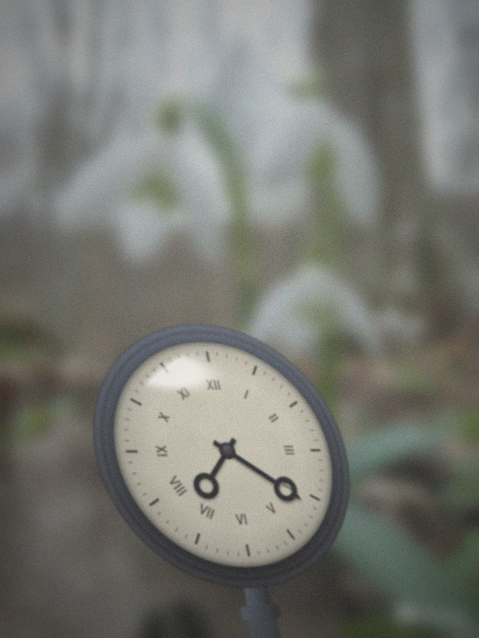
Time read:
7h21
